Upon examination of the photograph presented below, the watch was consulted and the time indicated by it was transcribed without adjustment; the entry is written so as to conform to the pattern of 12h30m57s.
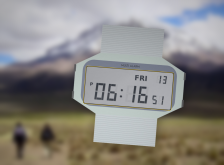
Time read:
6h16m51s
